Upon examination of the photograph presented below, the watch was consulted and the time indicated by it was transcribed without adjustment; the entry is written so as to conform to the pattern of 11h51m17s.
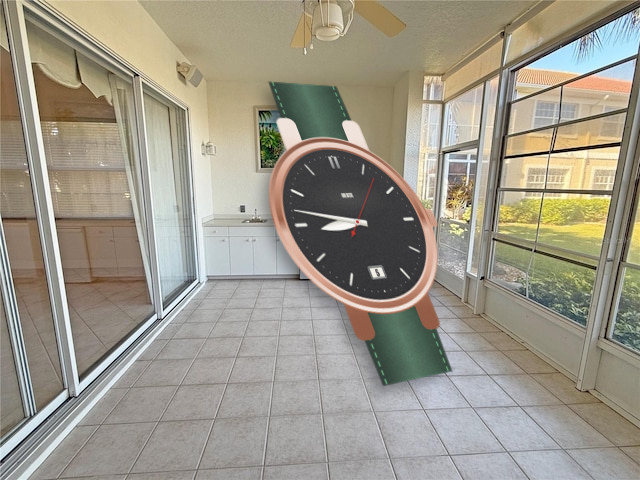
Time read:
8h47m07s
